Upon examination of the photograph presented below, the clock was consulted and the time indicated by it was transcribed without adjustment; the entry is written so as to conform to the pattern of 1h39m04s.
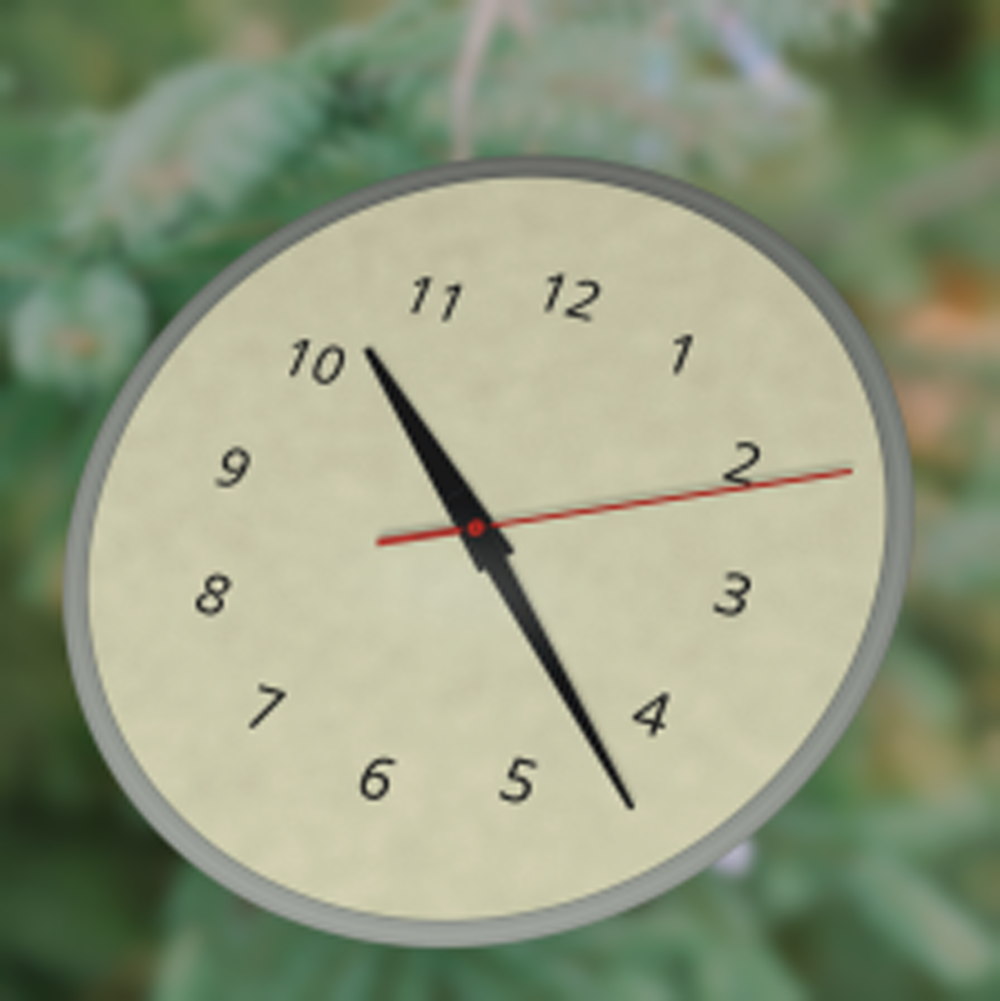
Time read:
10h22m11s
